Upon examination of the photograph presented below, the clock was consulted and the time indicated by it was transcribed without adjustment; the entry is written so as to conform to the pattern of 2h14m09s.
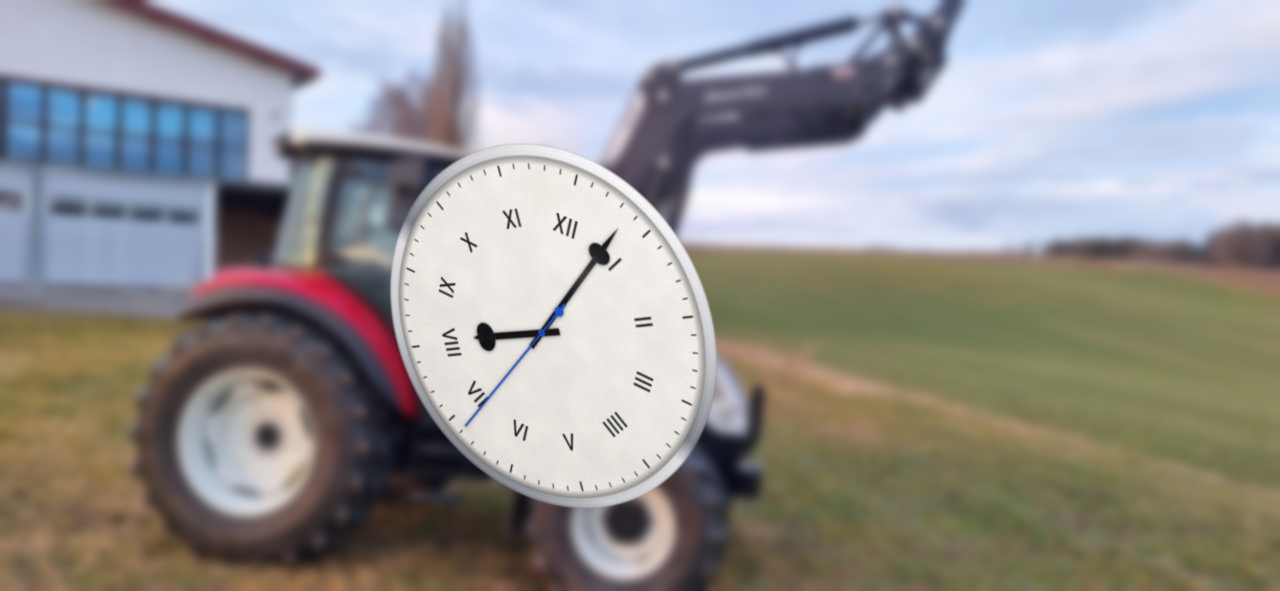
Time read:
8h03m34s
